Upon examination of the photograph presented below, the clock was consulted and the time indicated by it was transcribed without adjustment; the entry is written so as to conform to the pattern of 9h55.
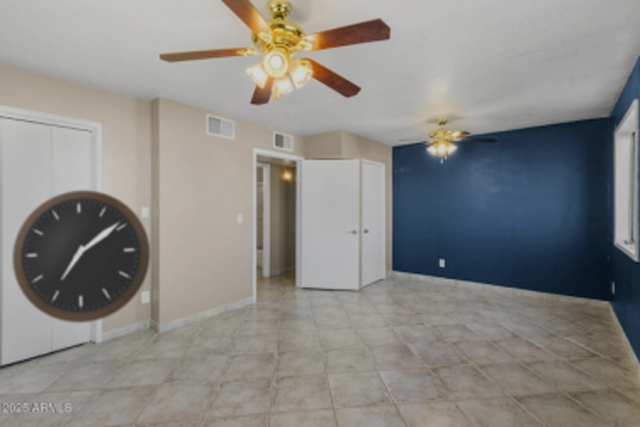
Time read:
7h09
